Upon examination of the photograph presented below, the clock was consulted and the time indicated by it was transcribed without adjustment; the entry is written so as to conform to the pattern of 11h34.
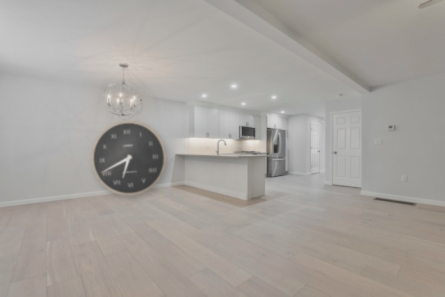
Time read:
6h41
